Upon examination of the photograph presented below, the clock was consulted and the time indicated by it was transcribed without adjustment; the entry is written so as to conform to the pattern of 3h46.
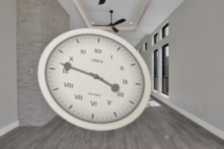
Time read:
3h47
